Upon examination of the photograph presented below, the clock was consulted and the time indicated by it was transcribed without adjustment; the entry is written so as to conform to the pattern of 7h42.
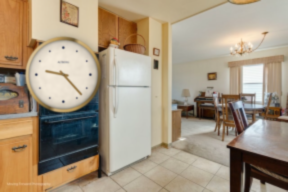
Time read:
9h23
